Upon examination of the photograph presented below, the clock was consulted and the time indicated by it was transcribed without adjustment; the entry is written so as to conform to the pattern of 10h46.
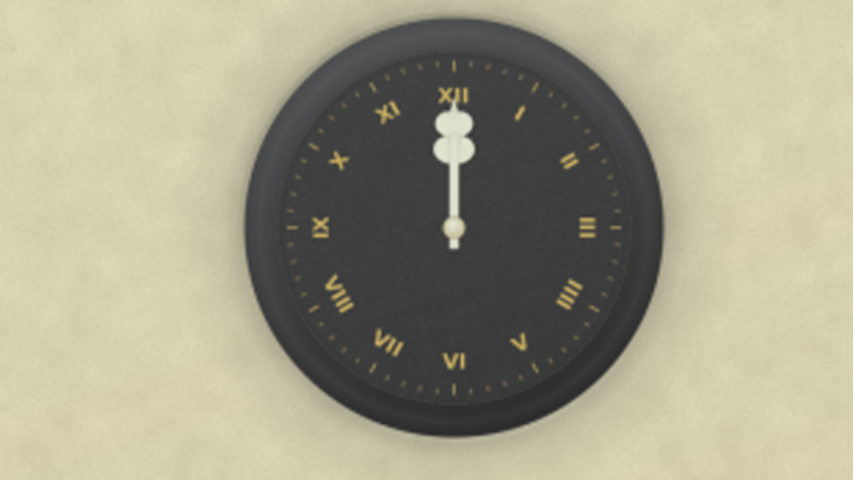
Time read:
12h00
